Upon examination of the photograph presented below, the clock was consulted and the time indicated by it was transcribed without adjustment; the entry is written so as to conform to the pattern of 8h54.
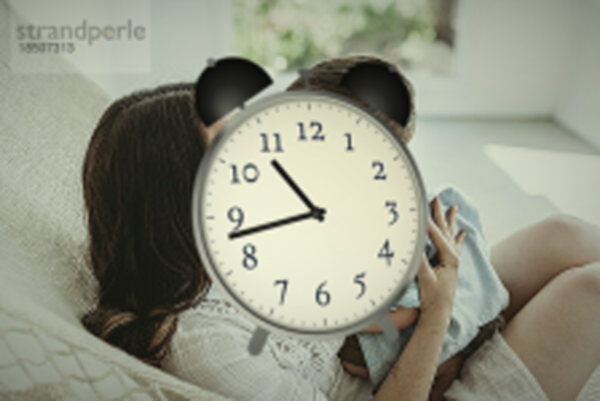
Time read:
10h43
